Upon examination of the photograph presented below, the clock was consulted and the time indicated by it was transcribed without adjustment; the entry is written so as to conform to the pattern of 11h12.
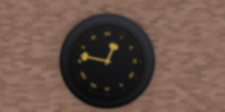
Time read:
12h47
